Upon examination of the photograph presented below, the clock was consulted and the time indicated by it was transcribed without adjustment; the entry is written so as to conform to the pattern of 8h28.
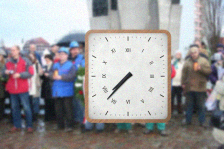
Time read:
7h37
